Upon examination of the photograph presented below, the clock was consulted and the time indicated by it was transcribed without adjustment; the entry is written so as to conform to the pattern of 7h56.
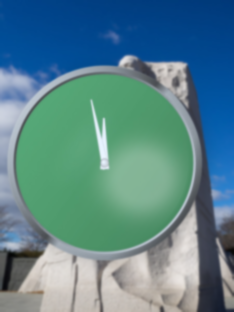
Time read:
11h58
